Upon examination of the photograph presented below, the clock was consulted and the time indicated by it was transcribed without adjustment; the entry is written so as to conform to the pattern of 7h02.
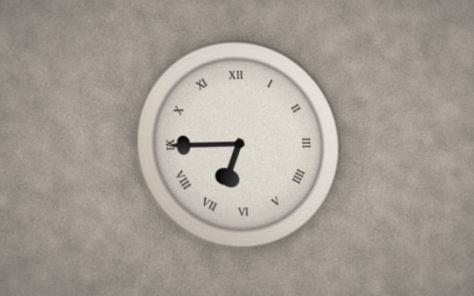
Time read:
6h45
